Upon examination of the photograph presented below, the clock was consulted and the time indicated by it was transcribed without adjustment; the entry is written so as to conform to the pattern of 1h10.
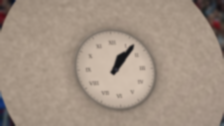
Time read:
1h07
